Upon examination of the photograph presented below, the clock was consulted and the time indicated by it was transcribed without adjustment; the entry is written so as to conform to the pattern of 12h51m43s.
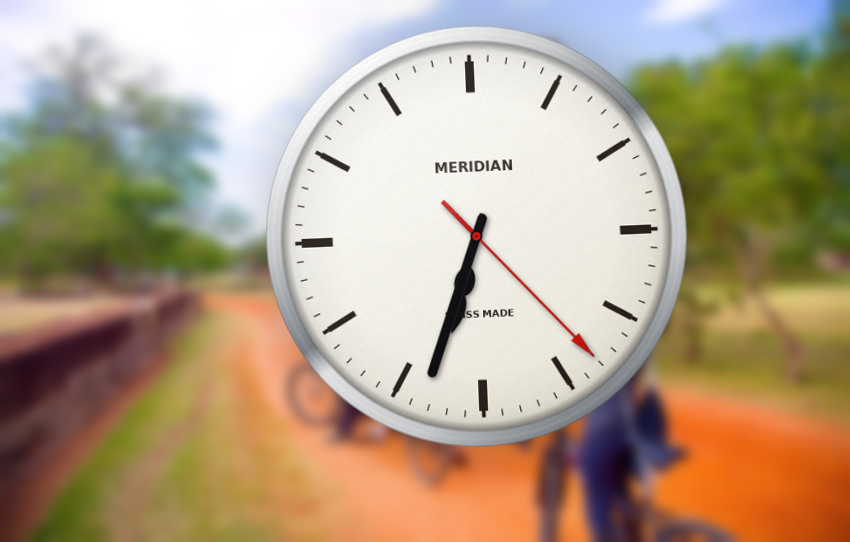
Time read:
6h33m23s
